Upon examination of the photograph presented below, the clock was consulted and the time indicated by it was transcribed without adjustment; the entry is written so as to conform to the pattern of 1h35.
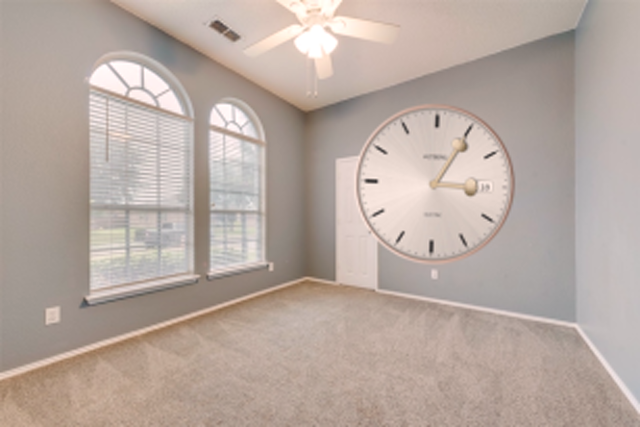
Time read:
3h05
